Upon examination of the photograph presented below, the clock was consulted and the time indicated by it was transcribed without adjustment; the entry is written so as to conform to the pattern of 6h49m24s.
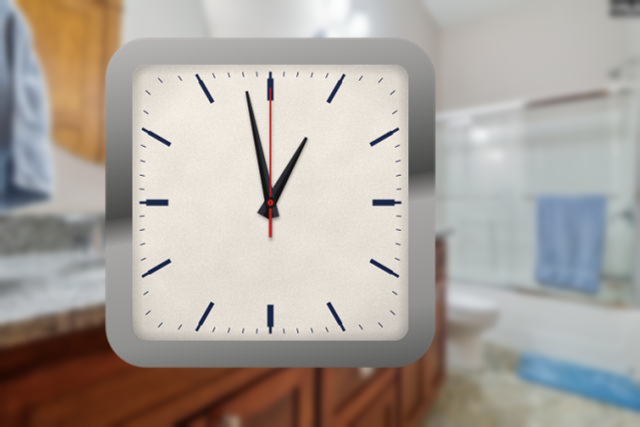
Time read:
12h58m00s
